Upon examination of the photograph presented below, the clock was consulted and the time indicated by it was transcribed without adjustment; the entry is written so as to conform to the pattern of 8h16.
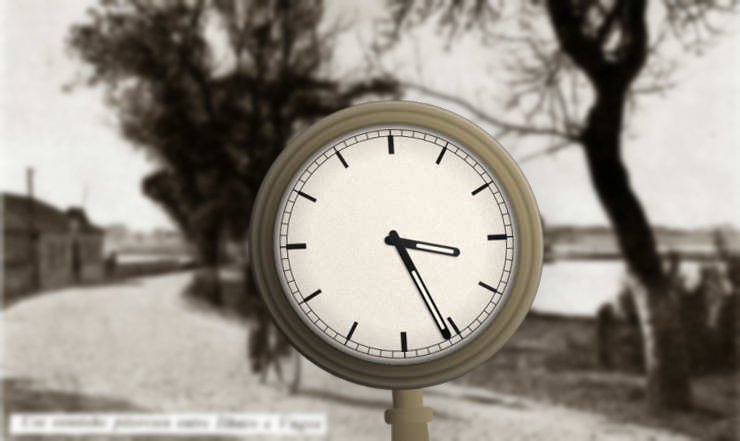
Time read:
3h26
